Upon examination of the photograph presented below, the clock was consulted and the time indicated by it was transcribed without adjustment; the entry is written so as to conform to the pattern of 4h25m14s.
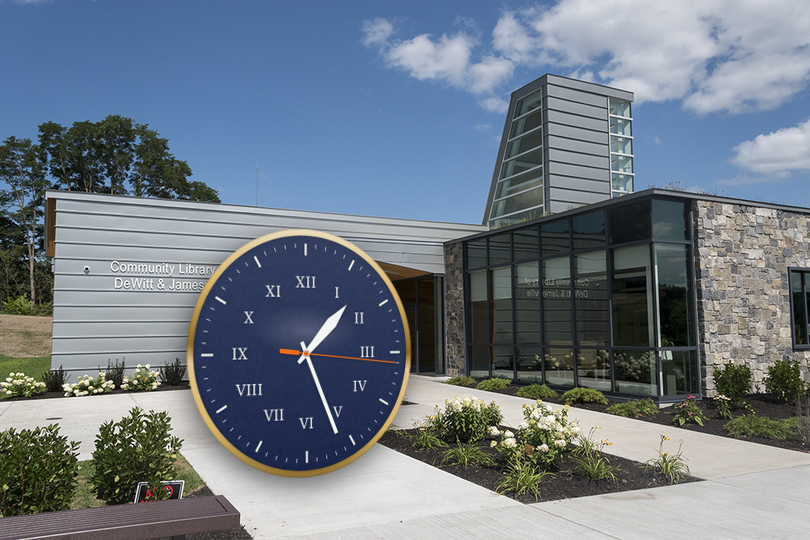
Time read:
1h26m16s
